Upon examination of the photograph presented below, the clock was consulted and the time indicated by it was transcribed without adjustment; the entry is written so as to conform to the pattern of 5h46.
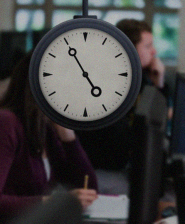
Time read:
4h55
